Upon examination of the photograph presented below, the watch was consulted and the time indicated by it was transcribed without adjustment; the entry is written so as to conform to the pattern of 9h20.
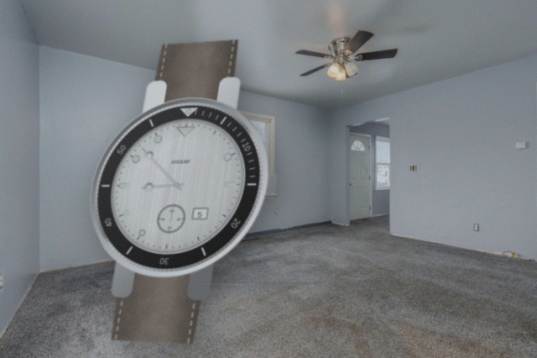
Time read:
8h52
